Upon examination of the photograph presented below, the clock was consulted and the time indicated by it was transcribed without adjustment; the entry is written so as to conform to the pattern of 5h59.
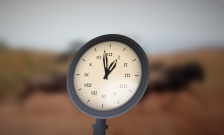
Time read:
12h58
